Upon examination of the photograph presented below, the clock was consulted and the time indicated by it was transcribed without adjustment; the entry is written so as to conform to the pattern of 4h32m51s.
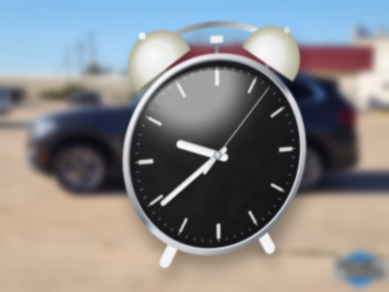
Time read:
9h39m07s
